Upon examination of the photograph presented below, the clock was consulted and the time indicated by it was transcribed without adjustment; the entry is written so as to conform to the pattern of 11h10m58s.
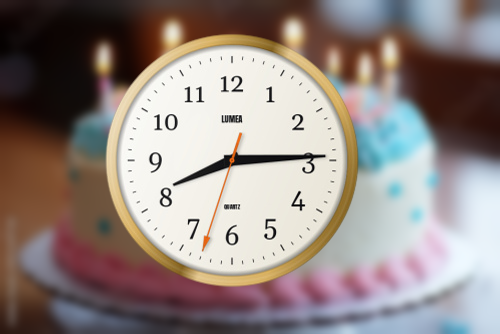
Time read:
8h14m33s
